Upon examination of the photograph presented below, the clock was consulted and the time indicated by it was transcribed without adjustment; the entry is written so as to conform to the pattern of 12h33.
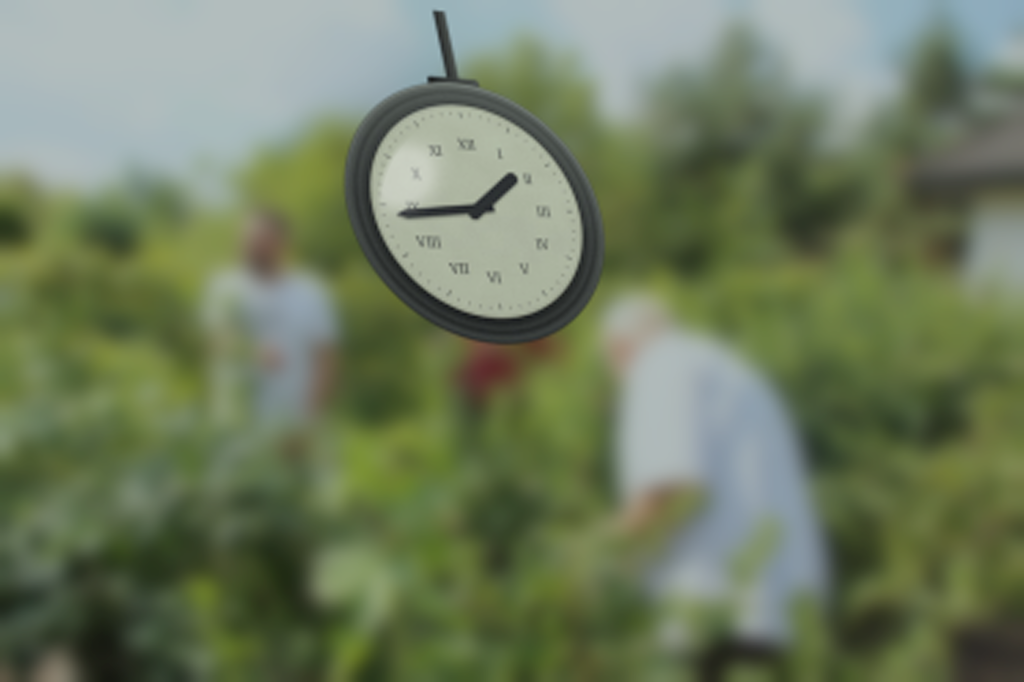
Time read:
1h44
